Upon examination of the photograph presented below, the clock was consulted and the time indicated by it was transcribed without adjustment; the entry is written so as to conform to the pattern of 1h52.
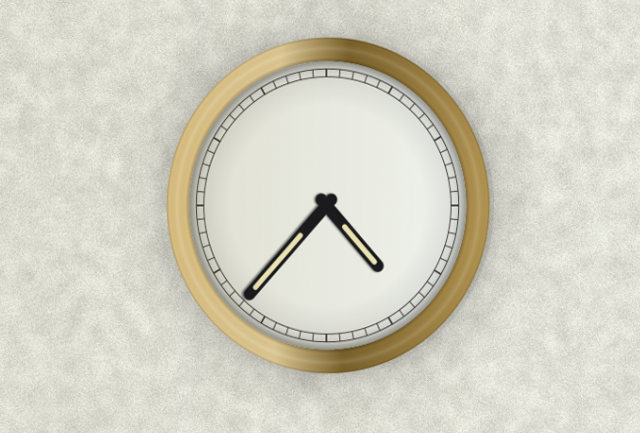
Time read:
4h37
